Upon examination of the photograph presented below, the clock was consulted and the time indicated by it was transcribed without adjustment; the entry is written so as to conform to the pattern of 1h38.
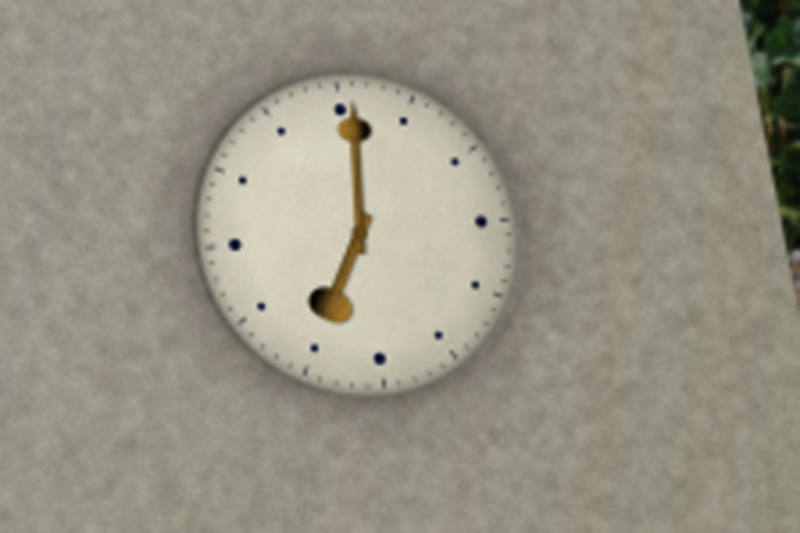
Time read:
7h01
